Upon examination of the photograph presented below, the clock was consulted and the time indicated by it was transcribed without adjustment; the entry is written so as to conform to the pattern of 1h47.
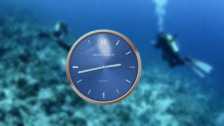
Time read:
2h43
